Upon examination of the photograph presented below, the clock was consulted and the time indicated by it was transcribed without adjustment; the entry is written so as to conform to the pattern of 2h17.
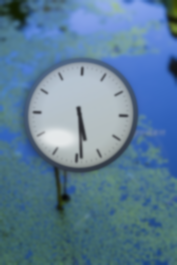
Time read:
5h29
